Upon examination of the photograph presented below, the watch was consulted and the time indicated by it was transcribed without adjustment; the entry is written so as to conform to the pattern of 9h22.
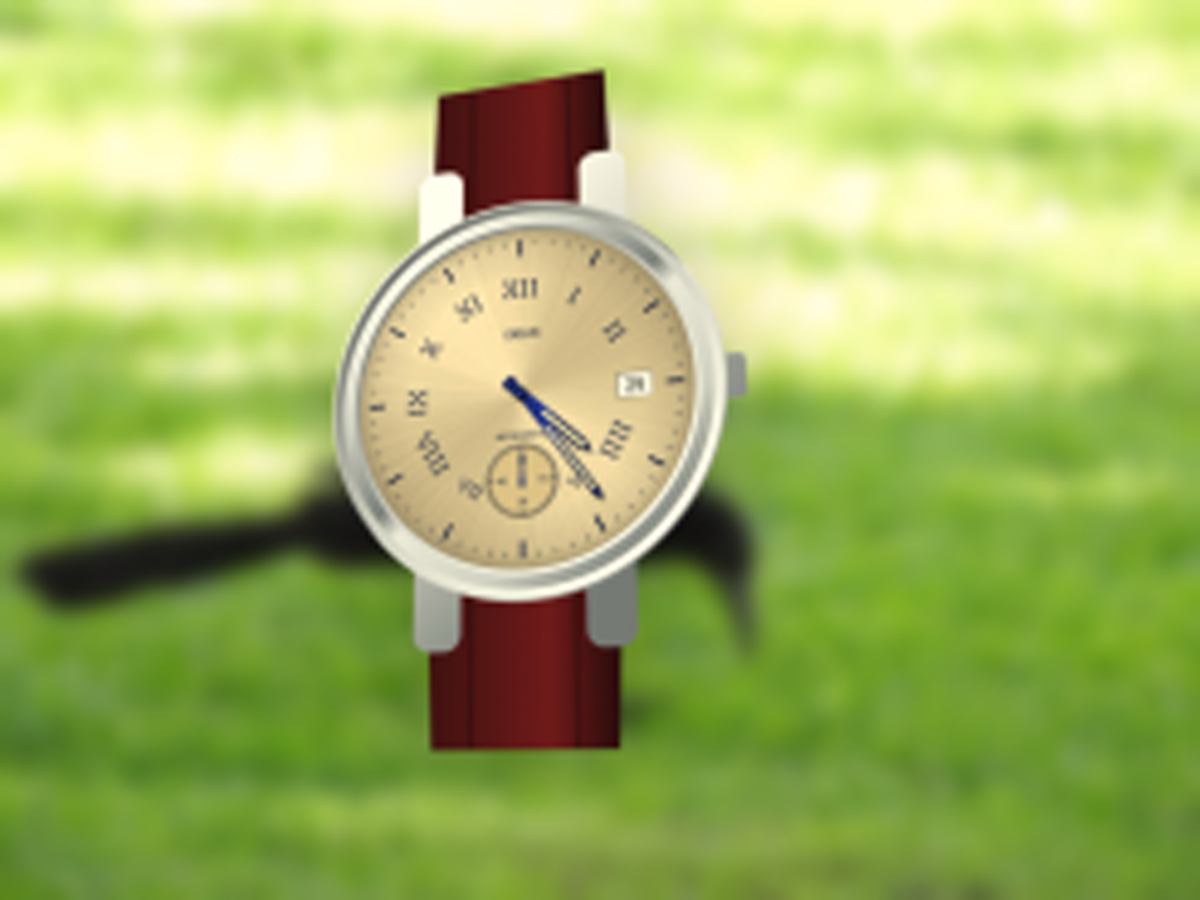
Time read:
4h24
